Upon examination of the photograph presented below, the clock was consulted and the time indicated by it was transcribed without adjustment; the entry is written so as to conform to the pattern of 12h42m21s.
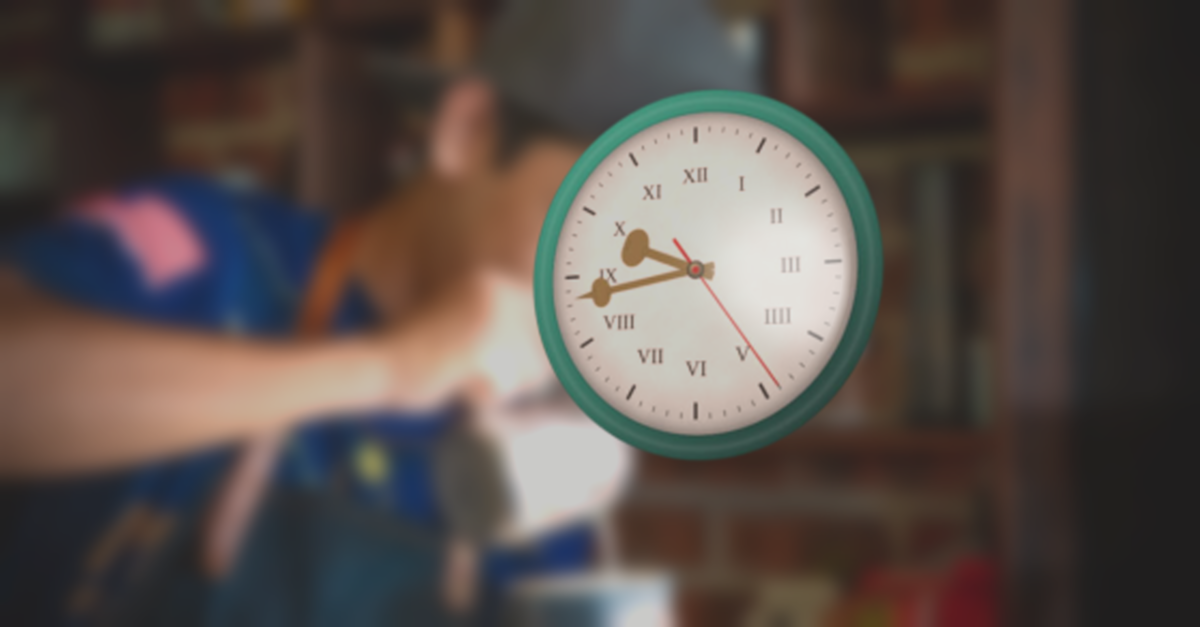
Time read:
9h43m24s
